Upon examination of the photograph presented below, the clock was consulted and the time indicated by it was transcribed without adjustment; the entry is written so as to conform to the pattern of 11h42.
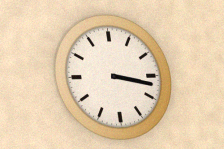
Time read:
3h17
